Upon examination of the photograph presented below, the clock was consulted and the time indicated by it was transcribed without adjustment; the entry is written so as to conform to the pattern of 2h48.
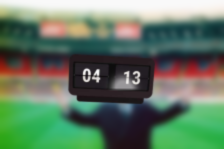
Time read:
4h13
